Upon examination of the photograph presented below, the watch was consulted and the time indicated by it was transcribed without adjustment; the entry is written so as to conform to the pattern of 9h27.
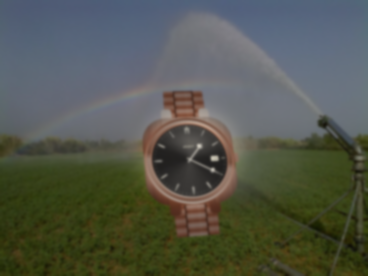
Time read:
1h20
